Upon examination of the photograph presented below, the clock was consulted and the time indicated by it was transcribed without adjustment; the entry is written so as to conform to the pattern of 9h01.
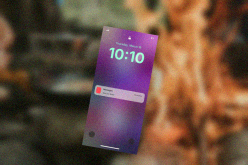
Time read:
10h10
